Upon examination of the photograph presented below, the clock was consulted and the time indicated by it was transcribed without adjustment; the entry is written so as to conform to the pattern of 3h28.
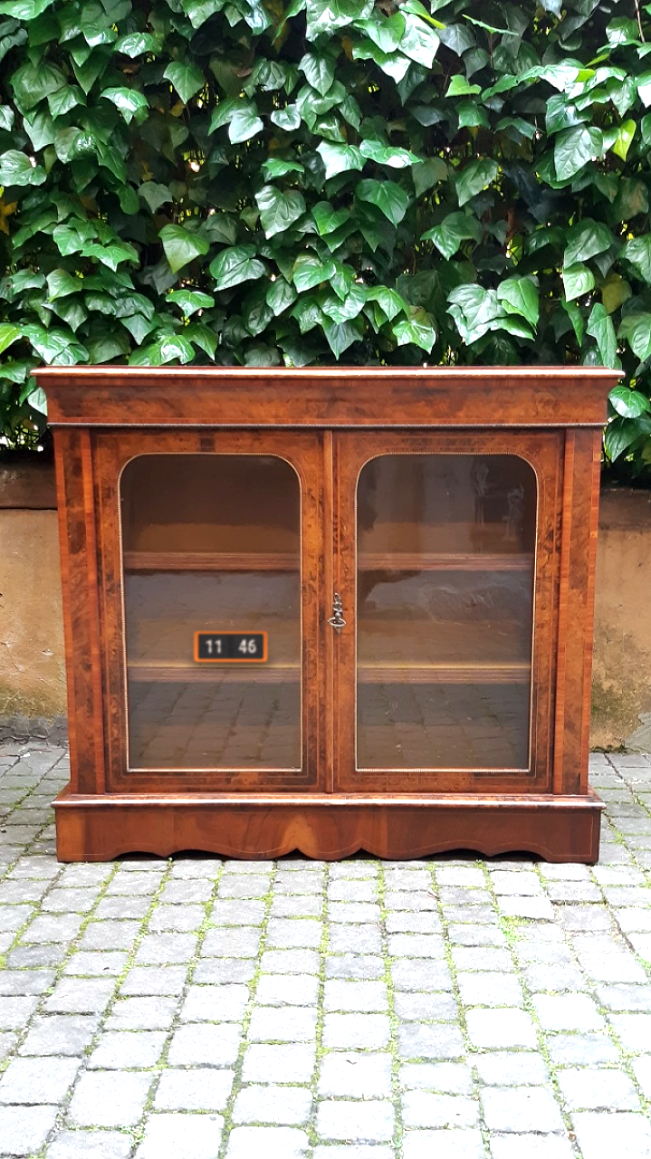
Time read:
11h46
